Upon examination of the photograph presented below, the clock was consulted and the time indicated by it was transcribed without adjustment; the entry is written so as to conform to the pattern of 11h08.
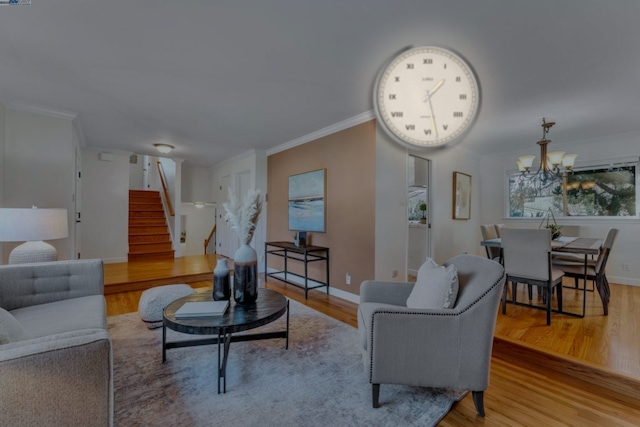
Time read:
1h28
